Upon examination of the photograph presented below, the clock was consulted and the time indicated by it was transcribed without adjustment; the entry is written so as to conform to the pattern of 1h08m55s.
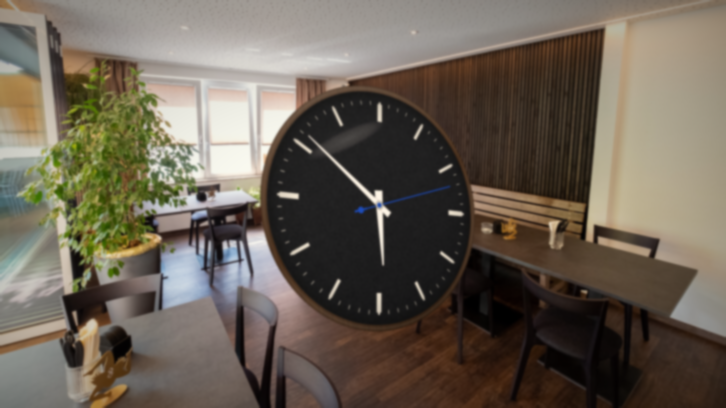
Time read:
5h51m12s
